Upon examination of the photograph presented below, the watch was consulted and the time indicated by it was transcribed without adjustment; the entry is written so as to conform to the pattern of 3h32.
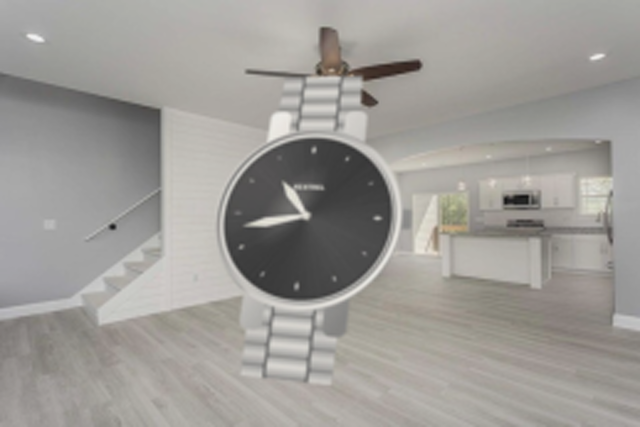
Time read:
10h43
